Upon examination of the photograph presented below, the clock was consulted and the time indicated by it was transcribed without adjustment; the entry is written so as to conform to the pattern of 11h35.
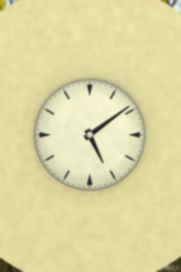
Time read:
5h09
